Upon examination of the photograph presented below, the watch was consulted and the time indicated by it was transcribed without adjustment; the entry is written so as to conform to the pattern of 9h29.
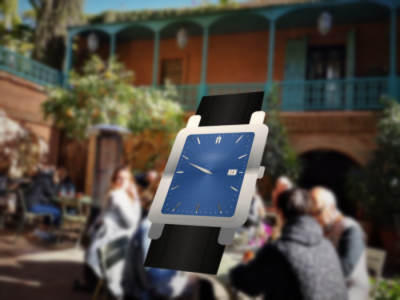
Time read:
9h49
